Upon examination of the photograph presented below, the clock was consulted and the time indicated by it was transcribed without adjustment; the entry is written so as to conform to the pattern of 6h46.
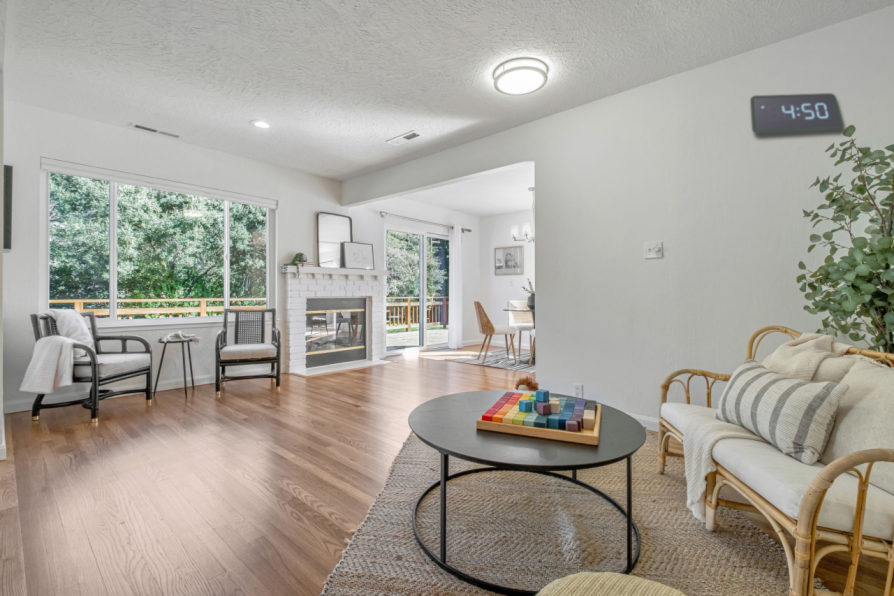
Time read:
4h50
